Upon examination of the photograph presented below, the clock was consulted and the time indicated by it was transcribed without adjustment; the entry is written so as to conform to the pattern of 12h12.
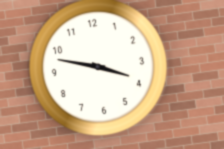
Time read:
3h48
